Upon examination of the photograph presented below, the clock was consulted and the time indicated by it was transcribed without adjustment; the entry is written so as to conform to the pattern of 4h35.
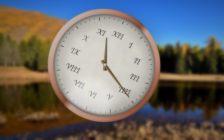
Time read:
11h20
